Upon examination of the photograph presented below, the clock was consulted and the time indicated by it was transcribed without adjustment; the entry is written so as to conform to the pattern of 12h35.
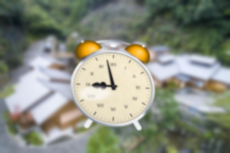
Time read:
8h58
